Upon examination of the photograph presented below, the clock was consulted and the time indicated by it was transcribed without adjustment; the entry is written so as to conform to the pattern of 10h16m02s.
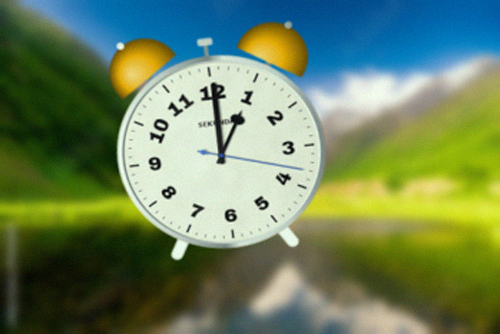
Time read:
1h00m18s
